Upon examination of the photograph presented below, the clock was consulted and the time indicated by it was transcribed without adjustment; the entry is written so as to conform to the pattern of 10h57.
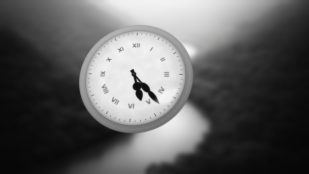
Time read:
5h23
